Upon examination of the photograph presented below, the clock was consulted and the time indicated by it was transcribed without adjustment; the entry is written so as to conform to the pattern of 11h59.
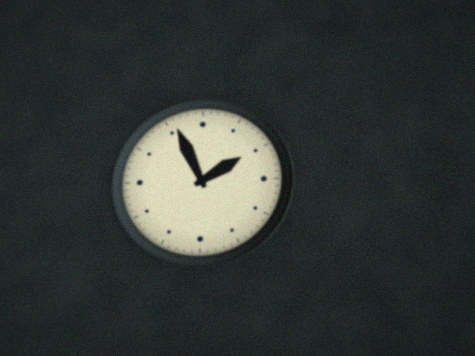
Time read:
1h56
